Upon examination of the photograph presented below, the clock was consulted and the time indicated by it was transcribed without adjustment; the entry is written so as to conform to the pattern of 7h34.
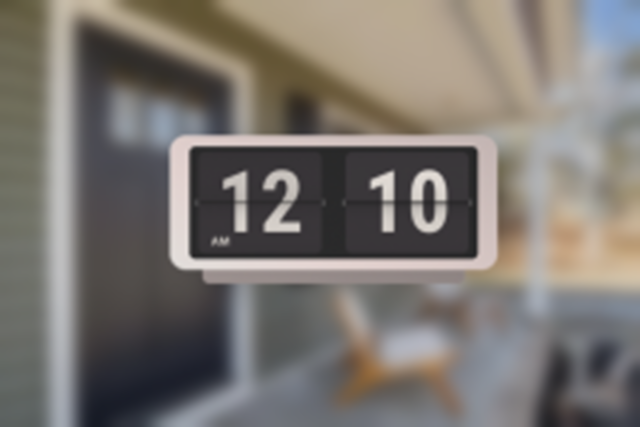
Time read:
12h10
